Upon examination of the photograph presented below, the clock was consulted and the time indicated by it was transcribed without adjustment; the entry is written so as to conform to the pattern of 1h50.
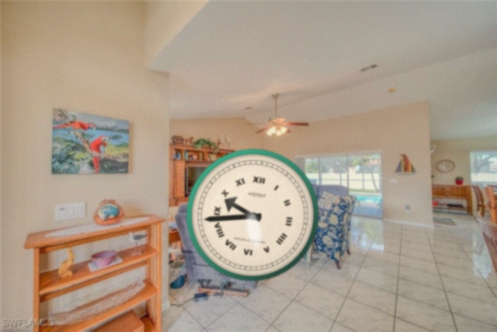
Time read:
9h43
